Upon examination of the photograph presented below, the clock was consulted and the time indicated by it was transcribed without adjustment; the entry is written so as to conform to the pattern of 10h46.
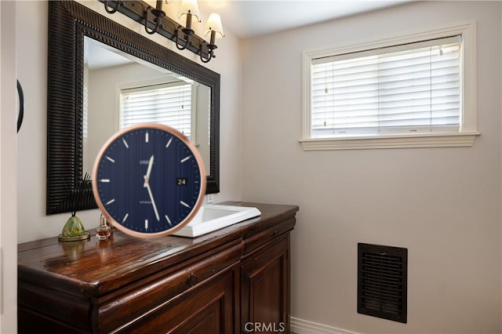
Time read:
12h27
